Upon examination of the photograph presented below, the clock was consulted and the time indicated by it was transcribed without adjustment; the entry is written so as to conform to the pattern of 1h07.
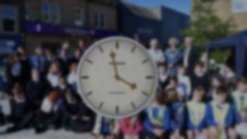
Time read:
3h58
